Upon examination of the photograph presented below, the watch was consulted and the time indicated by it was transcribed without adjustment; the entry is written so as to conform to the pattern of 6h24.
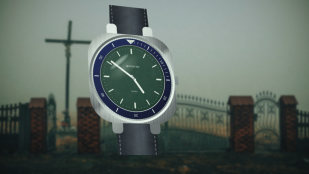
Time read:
4h51
